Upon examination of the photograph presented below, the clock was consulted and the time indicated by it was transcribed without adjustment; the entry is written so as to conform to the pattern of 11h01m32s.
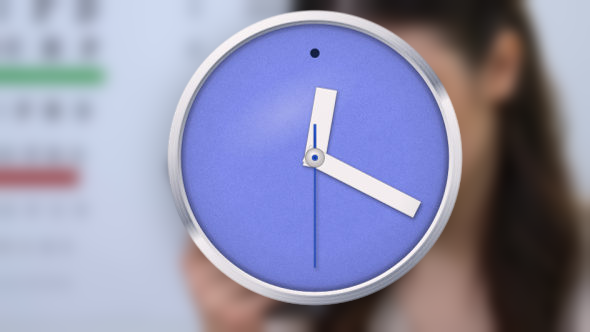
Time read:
12h19m30s
